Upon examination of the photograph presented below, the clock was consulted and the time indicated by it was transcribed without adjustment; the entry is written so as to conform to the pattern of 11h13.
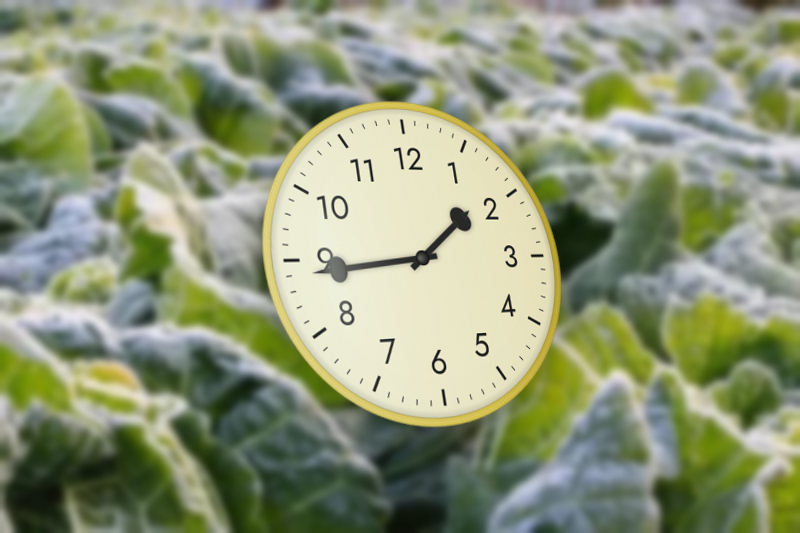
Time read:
1h44
